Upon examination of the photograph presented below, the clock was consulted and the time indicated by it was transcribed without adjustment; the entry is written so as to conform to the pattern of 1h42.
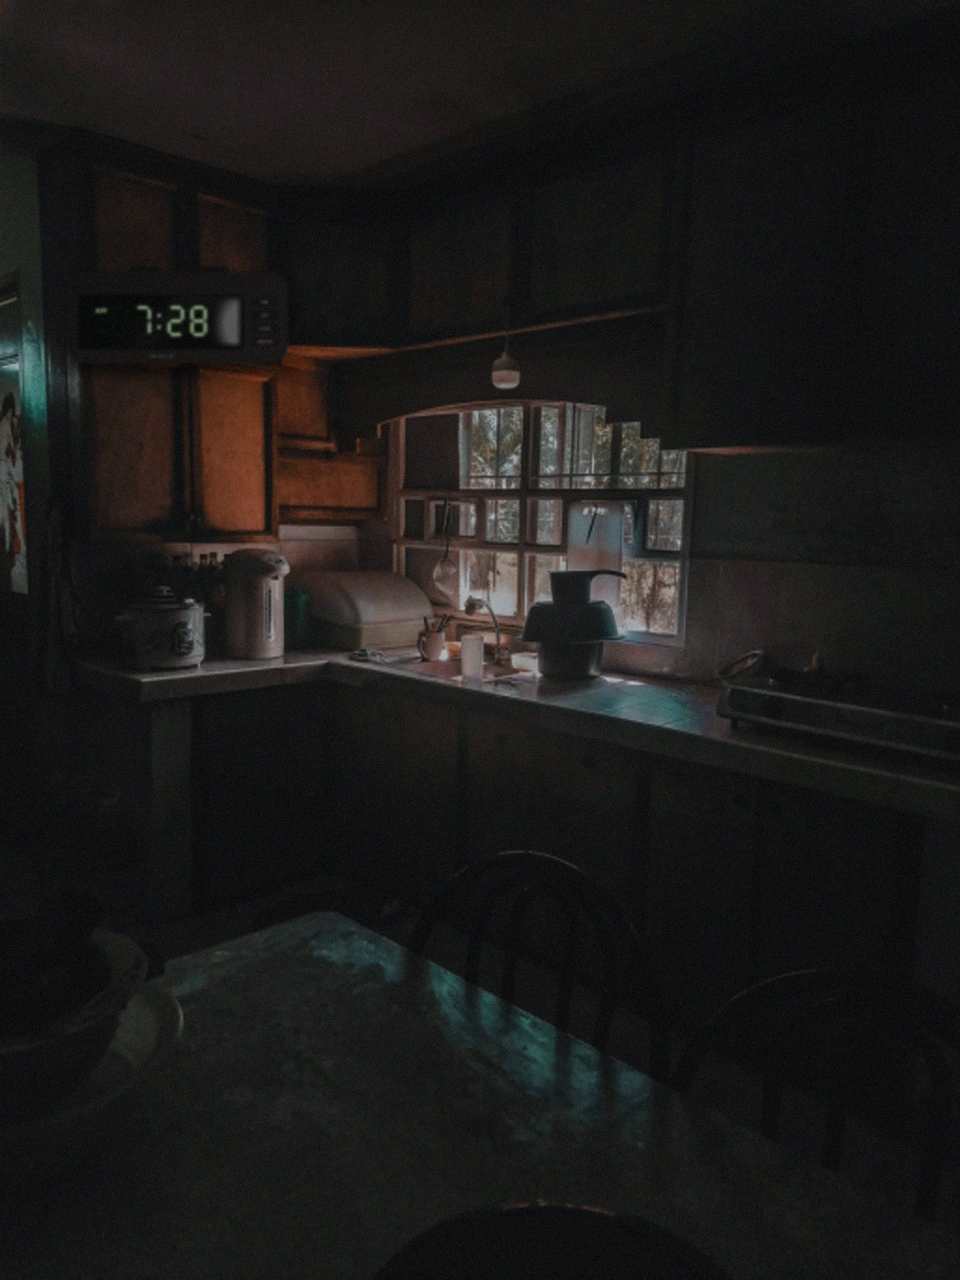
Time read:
7h28
